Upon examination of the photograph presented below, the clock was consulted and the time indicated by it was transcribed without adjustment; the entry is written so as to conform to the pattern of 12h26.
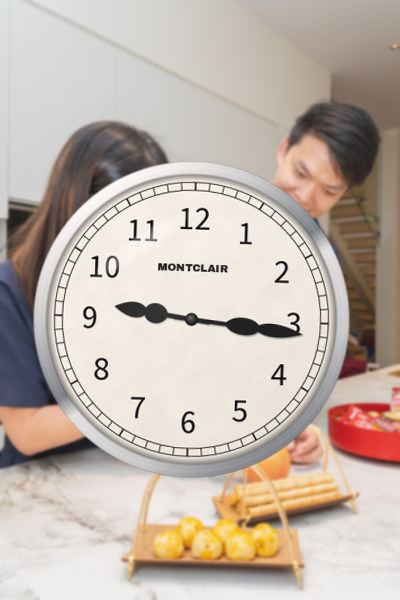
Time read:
9h16
